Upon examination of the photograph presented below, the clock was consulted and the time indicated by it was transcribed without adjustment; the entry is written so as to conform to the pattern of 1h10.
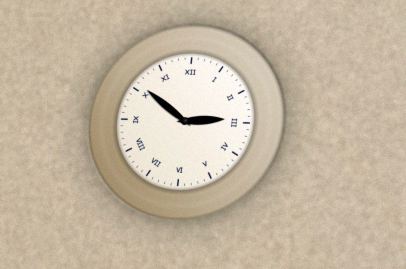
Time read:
2h51
